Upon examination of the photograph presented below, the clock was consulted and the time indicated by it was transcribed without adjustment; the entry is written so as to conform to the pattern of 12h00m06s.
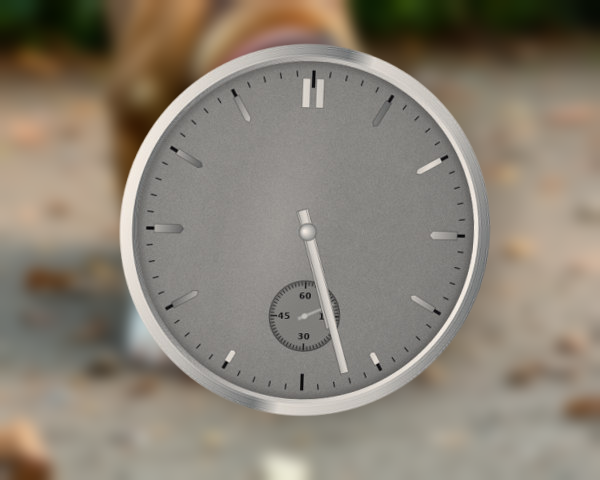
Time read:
5h27m11s
